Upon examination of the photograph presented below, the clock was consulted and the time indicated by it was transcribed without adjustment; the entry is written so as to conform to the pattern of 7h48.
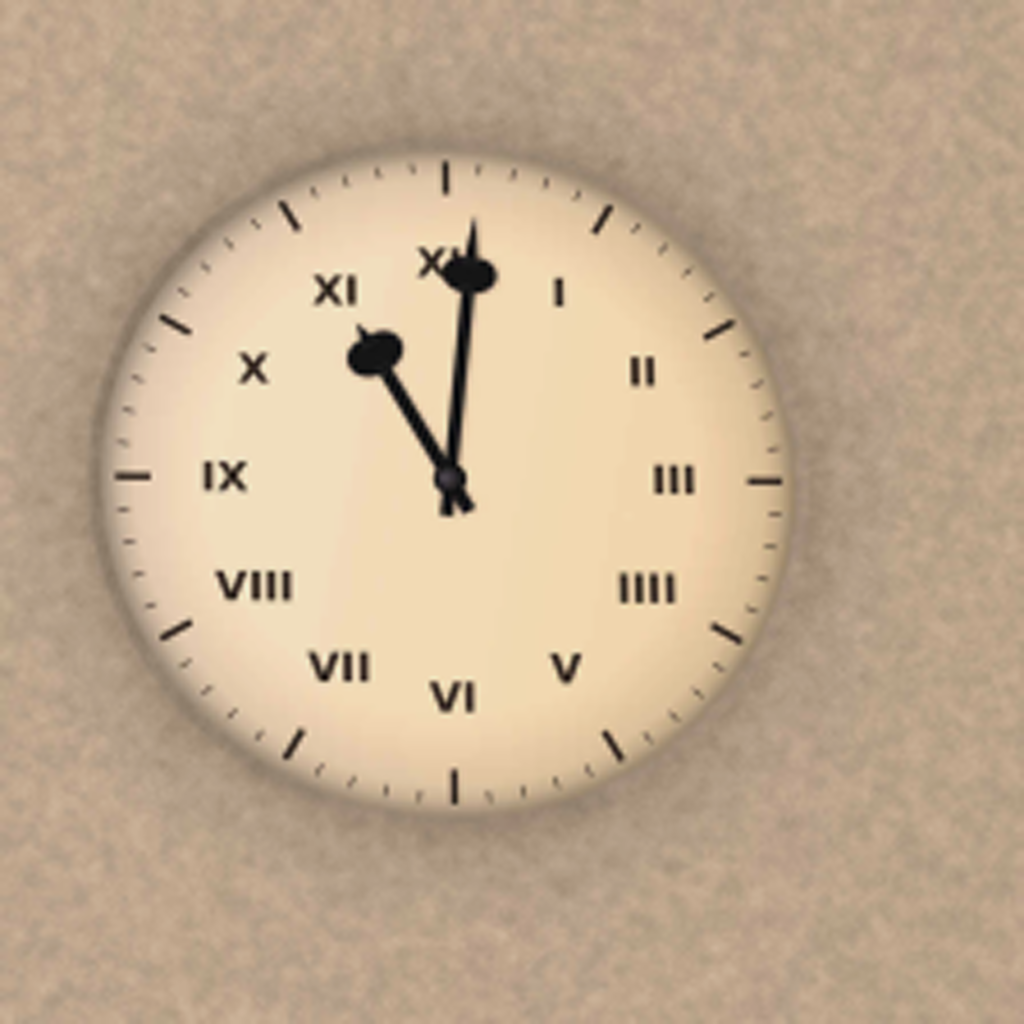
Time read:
11h01
